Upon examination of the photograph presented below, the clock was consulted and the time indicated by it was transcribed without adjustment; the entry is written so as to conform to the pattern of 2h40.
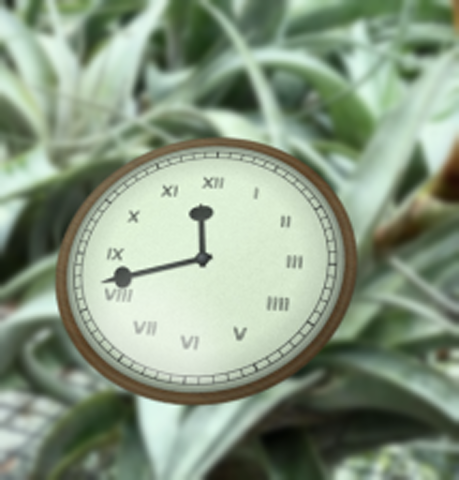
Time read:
11h42
